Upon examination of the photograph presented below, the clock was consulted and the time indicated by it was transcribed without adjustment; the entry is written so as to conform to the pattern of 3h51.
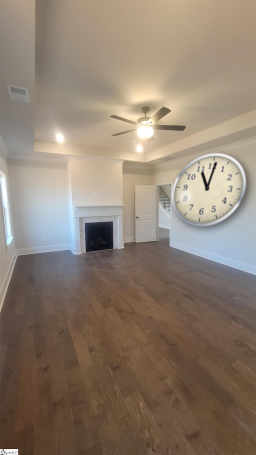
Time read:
11h01
